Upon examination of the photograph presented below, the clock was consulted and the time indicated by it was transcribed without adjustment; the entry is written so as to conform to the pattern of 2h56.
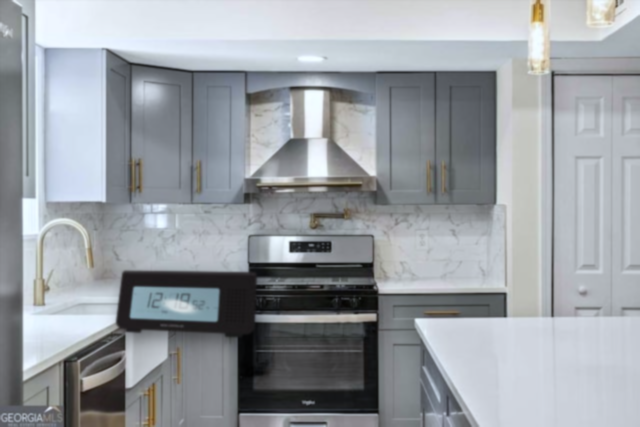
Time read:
12h18
